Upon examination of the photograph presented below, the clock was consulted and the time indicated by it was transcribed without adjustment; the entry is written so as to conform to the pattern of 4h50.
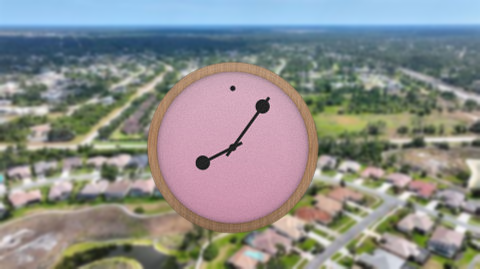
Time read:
8h06
